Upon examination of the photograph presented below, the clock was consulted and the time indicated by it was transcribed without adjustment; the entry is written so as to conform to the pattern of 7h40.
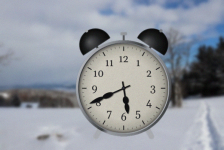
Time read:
5h41
